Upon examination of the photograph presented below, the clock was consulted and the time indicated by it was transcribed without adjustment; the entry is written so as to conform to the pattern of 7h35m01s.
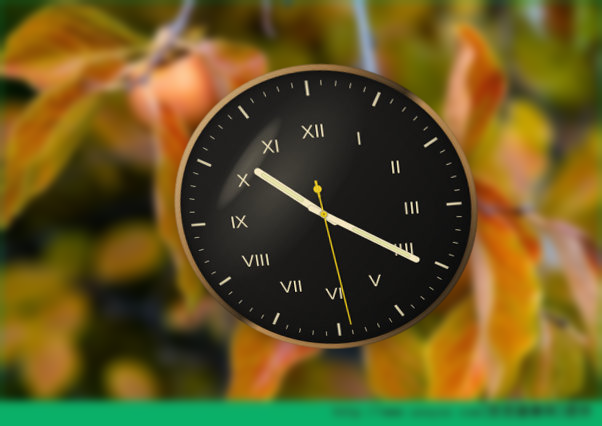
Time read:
10h20m29s
